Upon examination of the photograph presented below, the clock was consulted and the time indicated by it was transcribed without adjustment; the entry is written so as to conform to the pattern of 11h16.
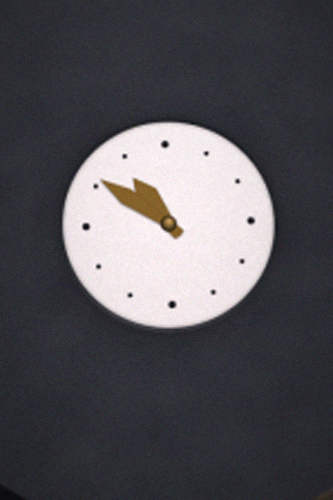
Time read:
10h51
